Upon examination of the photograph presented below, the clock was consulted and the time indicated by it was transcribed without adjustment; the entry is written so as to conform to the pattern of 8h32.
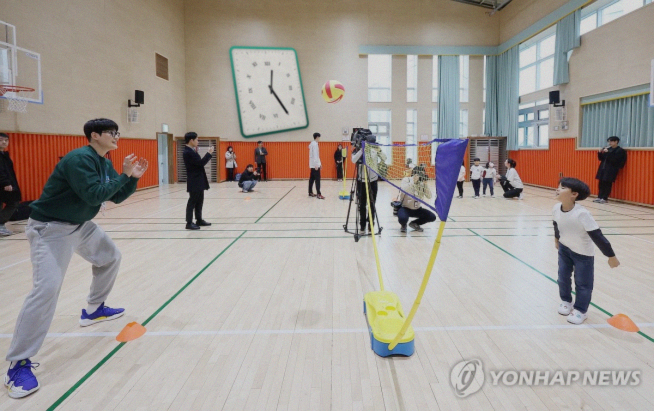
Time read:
12h25
